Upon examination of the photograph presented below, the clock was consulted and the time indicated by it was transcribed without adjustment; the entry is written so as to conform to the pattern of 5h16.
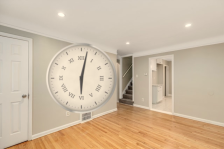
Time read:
6h02
